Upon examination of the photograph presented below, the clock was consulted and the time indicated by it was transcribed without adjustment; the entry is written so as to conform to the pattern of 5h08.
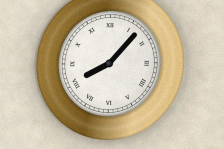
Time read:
8h07
